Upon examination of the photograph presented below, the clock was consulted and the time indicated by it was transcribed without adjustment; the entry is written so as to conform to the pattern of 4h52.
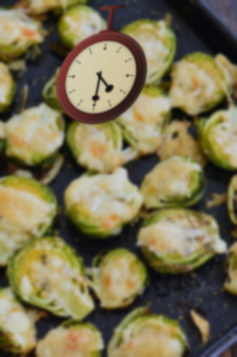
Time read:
4h30
